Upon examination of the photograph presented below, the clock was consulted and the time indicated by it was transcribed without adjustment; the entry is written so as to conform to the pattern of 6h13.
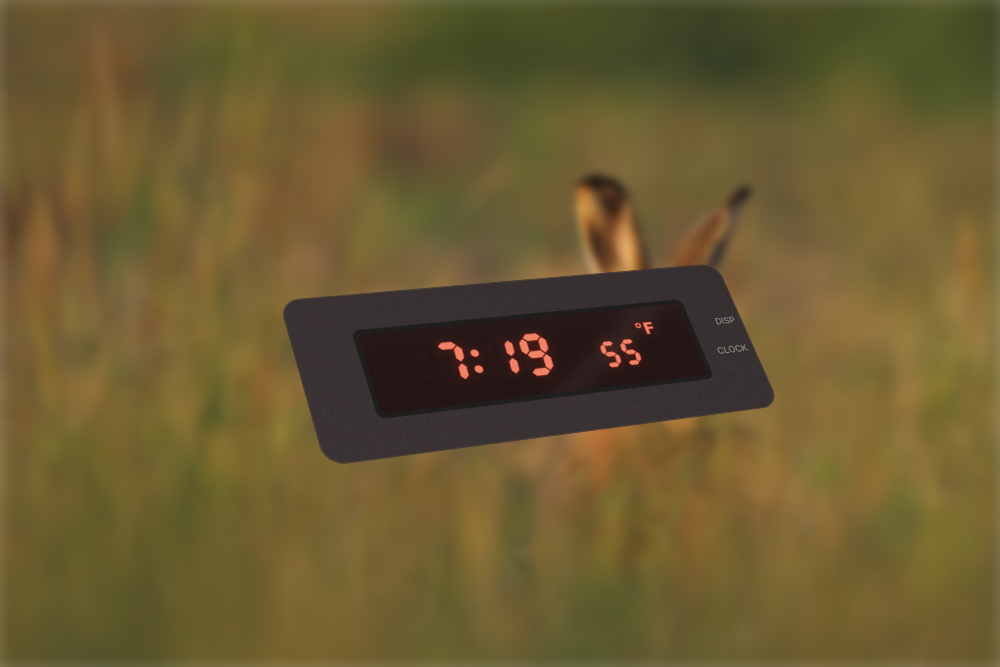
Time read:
7h19
